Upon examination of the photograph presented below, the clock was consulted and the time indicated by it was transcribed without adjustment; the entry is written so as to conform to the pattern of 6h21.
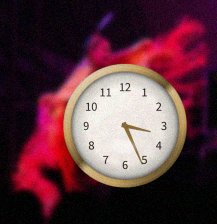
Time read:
3h26
